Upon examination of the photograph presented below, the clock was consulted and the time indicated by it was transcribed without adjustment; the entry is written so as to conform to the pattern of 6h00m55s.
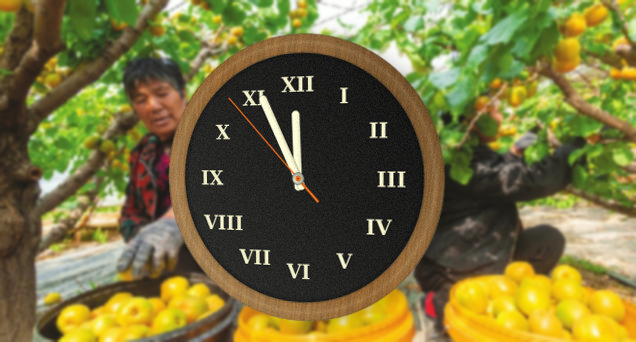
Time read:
11h55m53s
